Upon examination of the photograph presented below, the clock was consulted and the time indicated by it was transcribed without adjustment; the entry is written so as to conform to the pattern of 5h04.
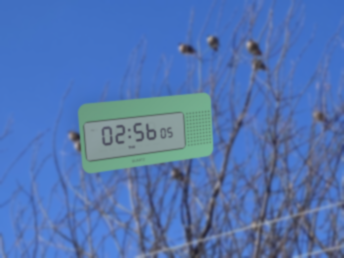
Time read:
2h56
